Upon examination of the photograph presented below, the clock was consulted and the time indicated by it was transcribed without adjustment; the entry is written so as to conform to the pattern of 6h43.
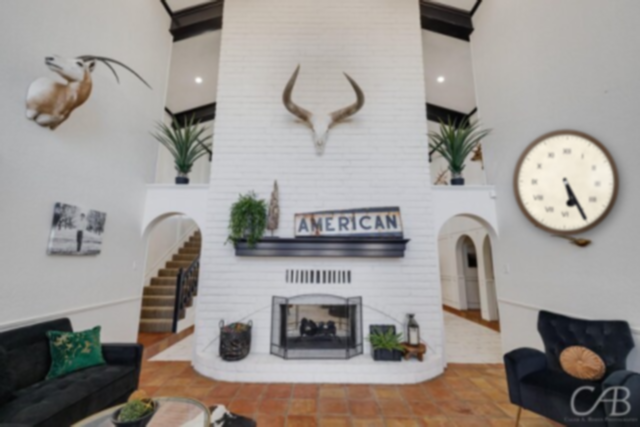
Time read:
5h25
